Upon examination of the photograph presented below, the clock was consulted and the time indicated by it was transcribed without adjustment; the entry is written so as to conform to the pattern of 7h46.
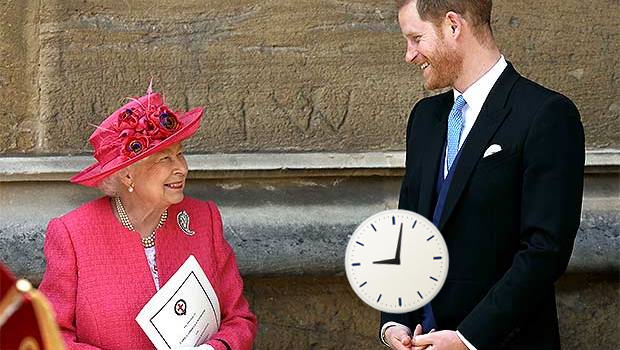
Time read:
9h02
